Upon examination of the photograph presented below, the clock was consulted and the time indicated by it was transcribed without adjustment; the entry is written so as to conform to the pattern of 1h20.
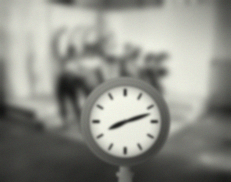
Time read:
8h12
